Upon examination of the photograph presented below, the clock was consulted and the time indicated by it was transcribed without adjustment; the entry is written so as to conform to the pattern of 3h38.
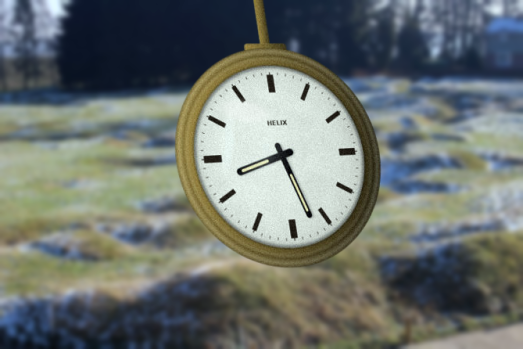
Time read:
8h27
